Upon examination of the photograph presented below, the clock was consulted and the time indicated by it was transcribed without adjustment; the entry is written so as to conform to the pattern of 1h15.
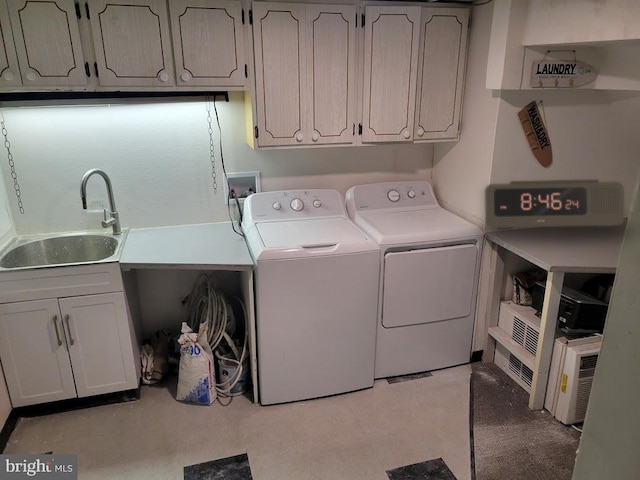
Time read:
8h46
